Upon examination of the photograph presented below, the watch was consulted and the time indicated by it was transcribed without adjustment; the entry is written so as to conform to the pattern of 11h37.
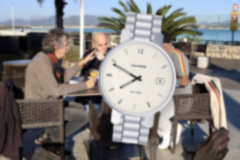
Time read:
7h49
